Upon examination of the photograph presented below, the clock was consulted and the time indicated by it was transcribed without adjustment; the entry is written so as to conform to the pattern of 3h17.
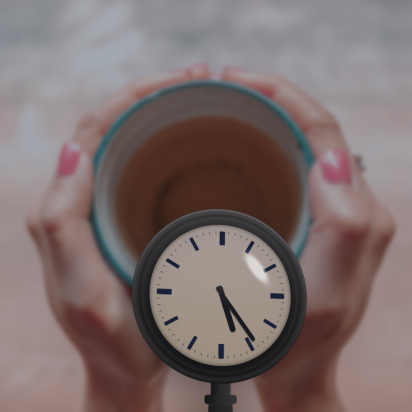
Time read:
5h24
